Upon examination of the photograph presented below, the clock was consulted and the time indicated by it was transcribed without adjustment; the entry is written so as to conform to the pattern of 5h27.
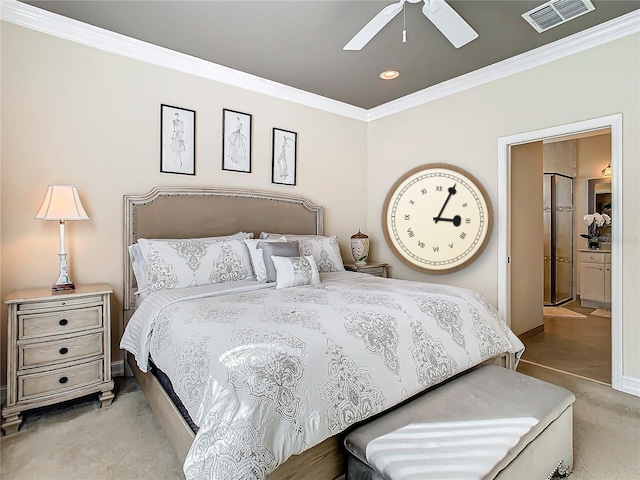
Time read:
3h04
